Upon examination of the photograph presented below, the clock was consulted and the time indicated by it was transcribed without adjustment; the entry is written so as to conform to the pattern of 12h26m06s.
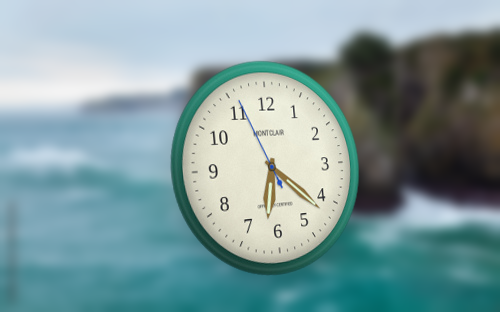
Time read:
6h21m56s
